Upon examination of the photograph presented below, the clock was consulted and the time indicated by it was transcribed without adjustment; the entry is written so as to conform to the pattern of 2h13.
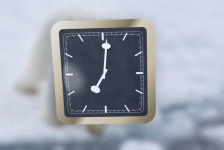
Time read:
7h01
